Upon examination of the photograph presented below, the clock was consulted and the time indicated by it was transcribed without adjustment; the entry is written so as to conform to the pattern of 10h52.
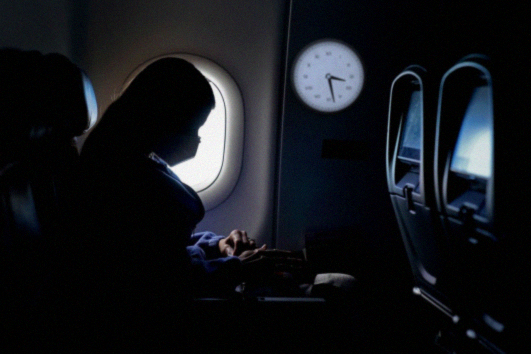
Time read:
3h28
